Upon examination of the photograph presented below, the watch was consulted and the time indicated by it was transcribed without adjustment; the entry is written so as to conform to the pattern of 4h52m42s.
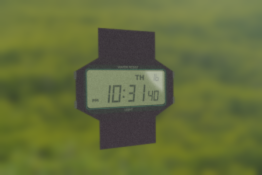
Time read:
10h31m40s
